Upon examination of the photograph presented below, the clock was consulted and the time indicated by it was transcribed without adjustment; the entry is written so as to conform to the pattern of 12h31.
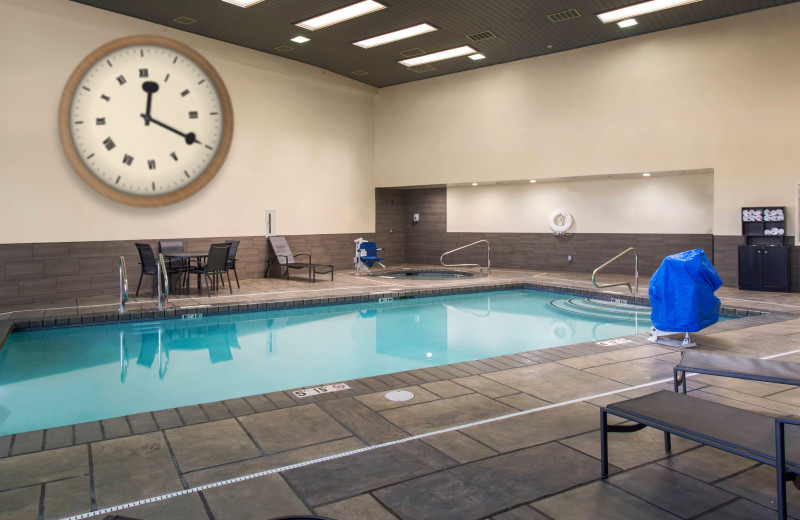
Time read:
12h20
